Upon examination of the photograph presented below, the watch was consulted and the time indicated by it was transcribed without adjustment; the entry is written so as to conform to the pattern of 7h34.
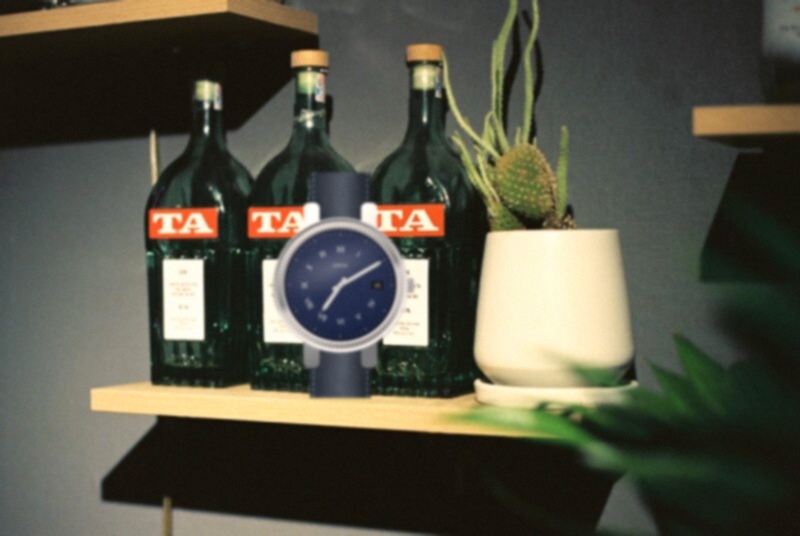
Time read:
7h10
